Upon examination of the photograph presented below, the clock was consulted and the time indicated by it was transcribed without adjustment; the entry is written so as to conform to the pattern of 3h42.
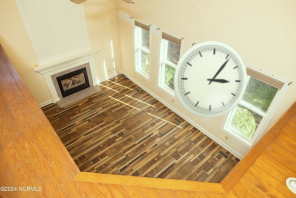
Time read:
3h06
